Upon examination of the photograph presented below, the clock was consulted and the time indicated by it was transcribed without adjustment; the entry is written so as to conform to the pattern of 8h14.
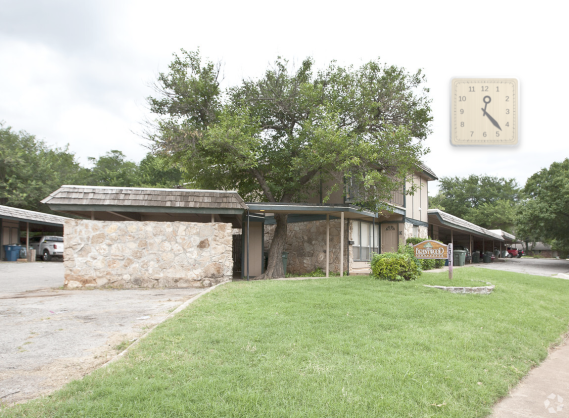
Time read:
12h23
